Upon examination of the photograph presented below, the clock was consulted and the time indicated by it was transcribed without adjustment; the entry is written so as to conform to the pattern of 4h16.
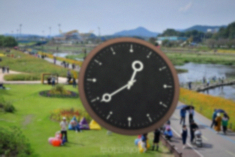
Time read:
12h39
